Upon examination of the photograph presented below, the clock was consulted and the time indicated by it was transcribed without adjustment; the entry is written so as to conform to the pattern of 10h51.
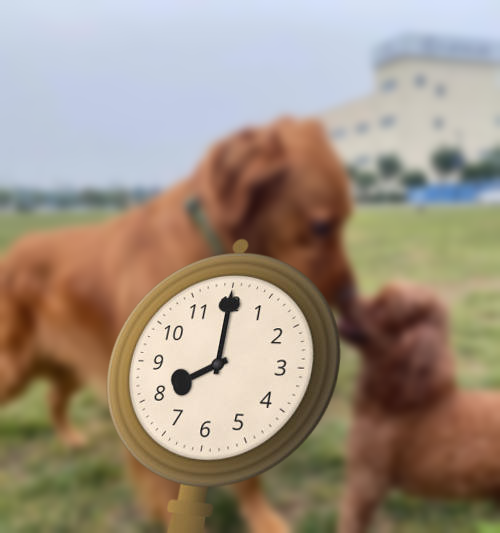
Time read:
8h00
